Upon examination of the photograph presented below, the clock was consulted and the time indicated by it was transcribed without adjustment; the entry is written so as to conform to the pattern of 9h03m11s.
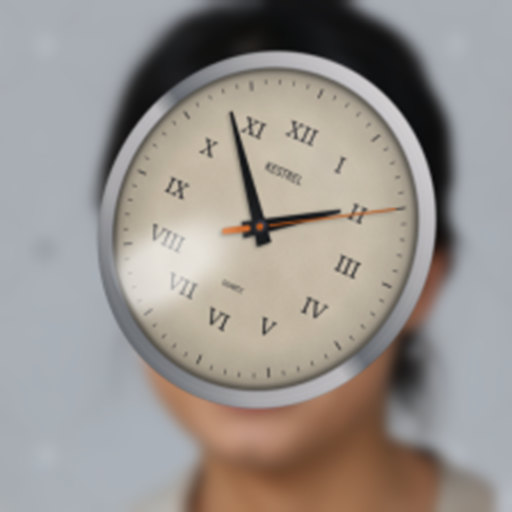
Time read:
1h53m10s
